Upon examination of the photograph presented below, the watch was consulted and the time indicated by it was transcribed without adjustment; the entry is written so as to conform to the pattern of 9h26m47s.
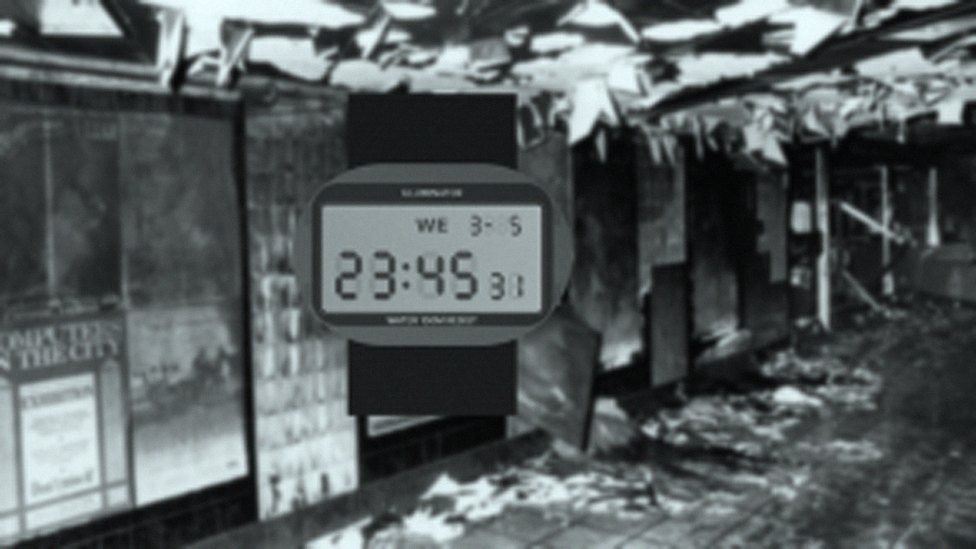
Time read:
23h45m31s
